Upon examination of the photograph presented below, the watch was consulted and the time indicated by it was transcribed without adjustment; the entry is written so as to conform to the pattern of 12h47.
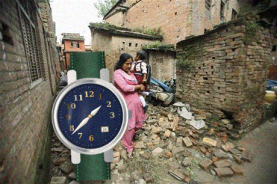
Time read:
1h38
